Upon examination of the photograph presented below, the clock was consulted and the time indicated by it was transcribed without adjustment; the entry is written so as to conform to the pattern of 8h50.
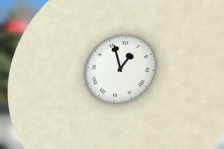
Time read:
12h56
